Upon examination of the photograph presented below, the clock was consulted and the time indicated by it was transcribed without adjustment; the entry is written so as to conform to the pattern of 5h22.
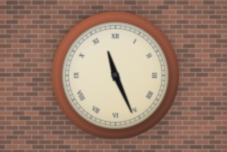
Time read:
11h26
